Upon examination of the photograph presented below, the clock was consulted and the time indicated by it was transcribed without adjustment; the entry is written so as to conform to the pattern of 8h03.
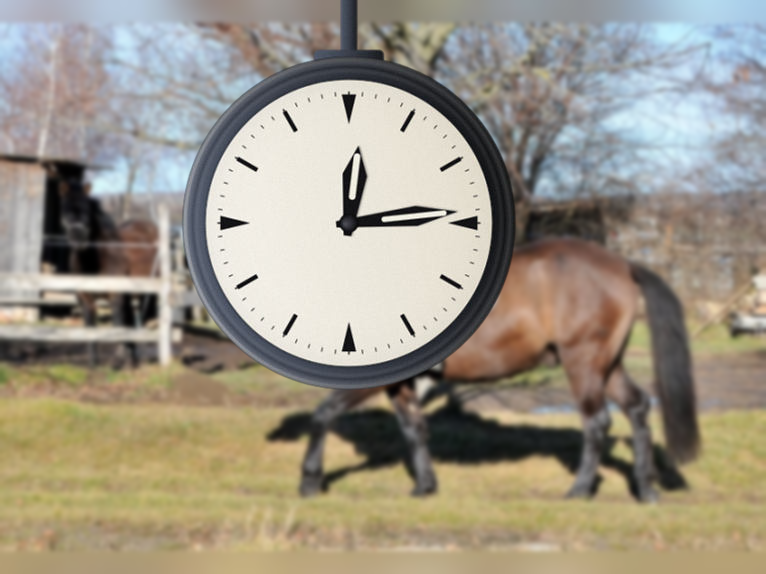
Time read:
12h14
